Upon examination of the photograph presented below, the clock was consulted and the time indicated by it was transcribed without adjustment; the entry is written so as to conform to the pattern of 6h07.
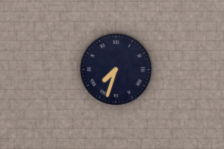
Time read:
7h33
